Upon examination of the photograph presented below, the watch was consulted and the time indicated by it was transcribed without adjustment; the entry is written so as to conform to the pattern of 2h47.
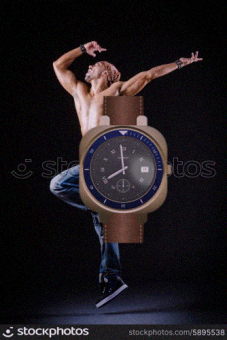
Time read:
7h59
